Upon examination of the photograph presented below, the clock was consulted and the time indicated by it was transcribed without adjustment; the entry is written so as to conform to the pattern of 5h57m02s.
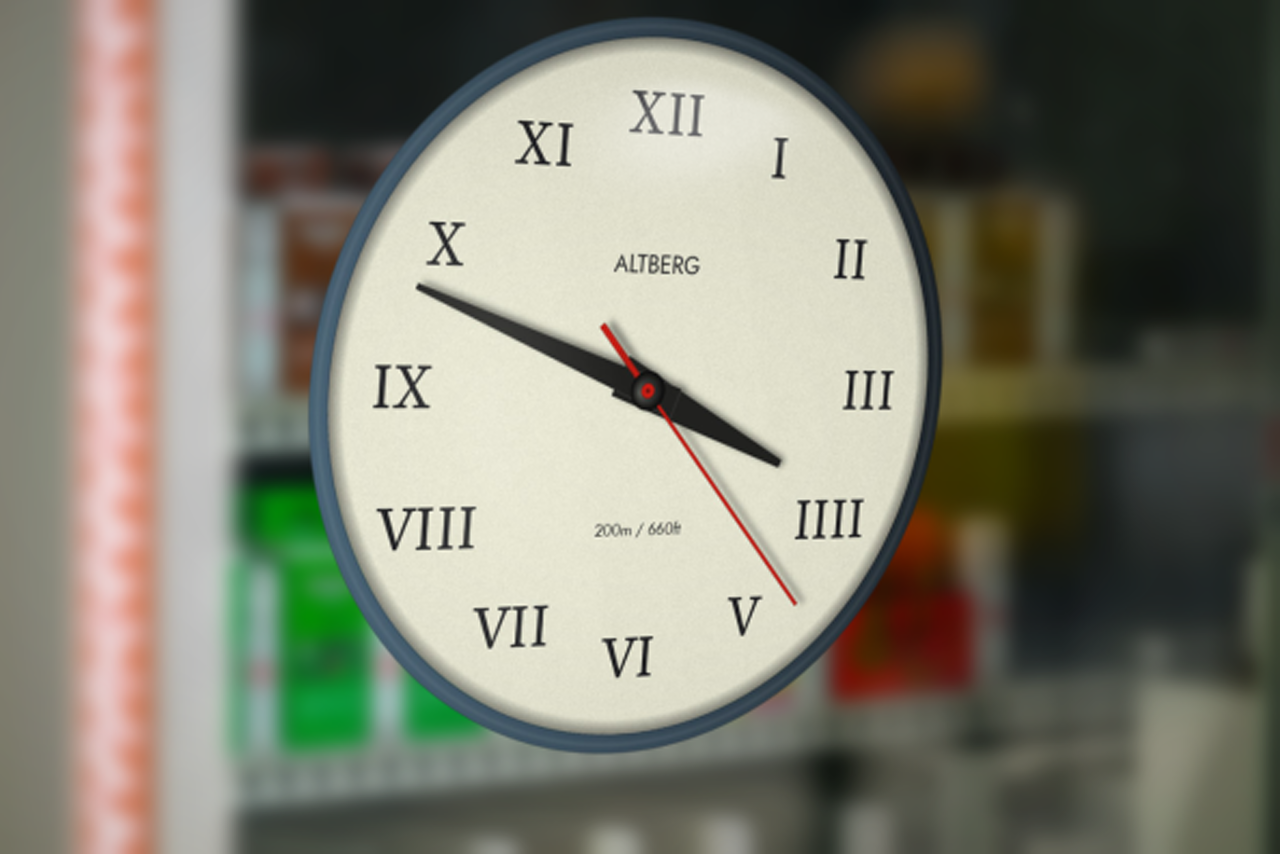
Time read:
3h48m23s
